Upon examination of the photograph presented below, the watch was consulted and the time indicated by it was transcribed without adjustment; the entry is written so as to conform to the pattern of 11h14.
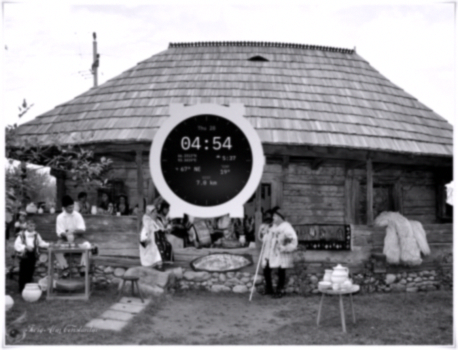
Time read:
4h54
